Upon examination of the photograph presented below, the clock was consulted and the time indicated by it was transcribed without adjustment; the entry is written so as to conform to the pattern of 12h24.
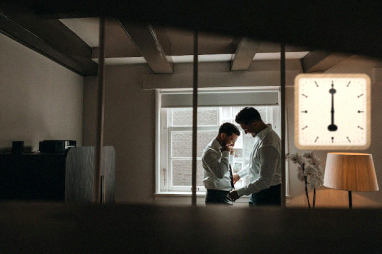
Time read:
6h00
